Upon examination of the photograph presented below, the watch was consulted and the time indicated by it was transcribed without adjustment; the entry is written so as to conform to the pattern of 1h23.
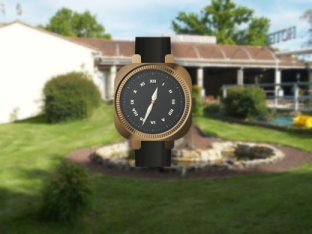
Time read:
12h34
